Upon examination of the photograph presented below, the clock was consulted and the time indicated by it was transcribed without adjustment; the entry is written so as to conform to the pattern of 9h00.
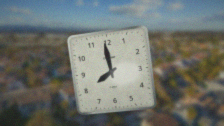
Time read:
7h59
